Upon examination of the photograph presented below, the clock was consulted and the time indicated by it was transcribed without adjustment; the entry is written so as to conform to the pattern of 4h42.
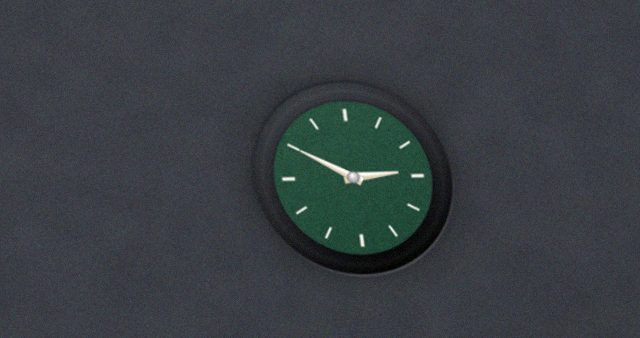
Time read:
2h50
